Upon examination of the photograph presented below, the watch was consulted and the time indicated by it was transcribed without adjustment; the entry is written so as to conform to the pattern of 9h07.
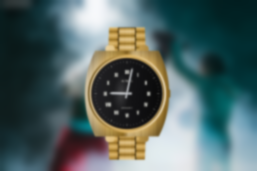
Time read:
9h02
